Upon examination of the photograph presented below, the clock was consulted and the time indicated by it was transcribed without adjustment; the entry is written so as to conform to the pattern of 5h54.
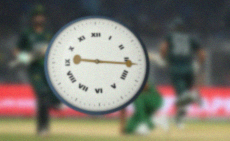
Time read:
9h16
